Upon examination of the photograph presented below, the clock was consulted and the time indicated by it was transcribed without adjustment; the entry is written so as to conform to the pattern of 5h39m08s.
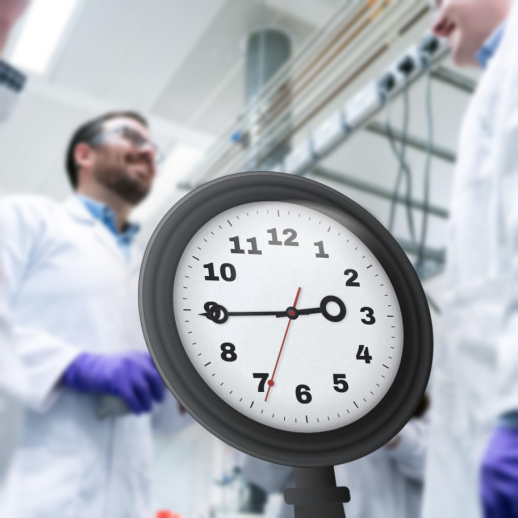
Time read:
2h44m34s
